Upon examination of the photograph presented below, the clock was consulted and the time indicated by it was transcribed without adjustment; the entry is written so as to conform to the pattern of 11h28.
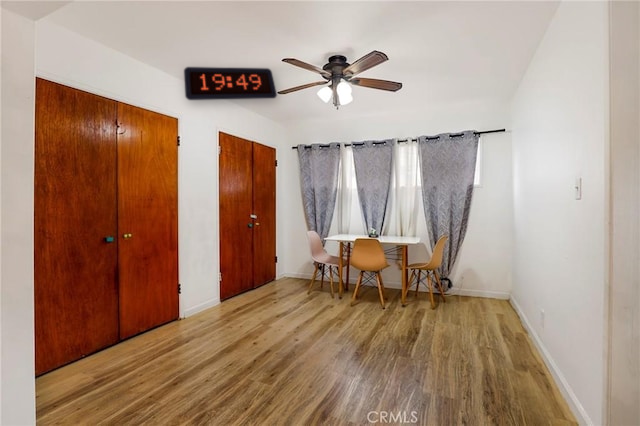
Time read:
19h49
